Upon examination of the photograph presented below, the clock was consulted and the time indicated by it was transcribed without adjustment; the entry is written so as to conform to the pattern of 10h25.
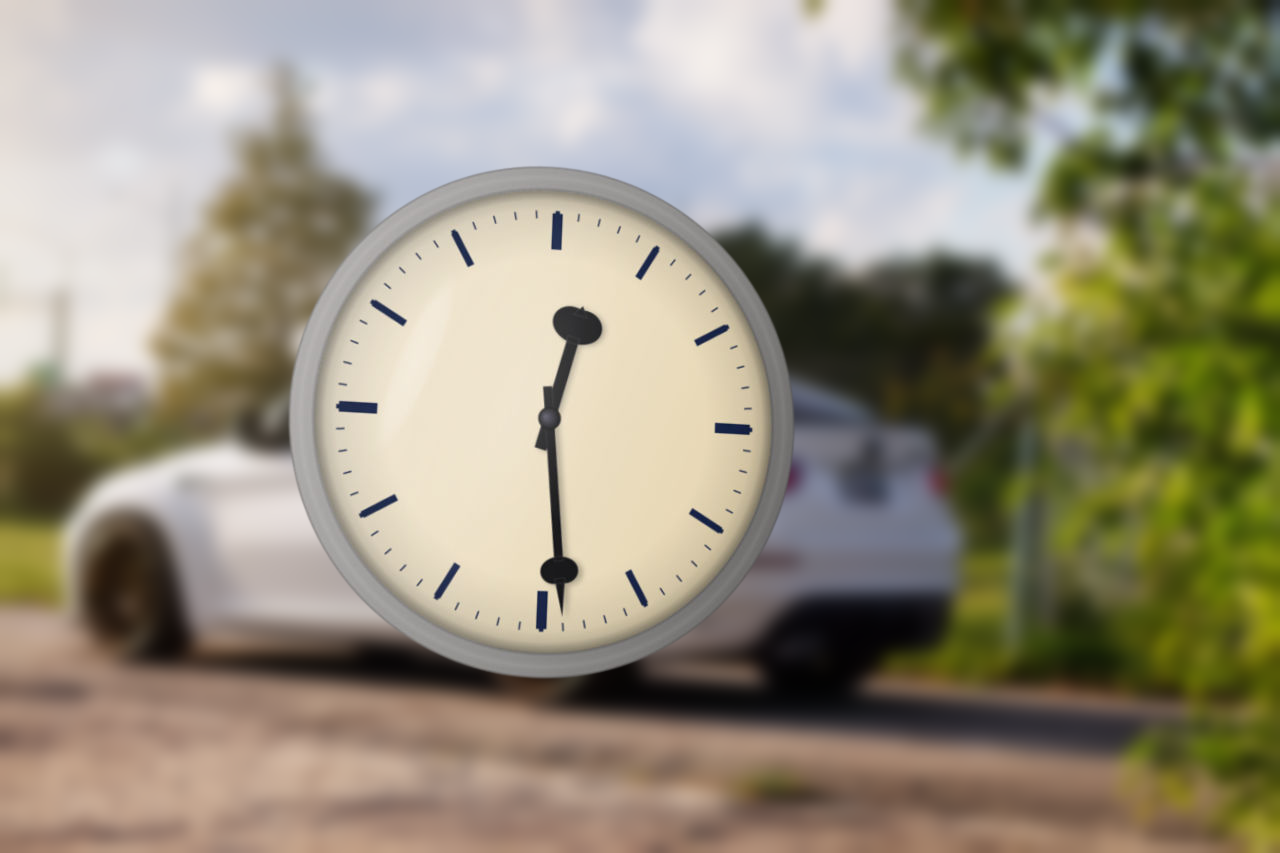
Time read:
12h29
